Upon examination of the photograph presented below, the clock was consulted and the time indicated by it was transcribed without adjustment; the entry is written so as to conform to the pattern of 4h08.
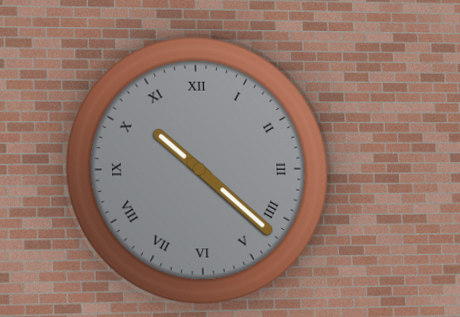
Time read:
10h22
